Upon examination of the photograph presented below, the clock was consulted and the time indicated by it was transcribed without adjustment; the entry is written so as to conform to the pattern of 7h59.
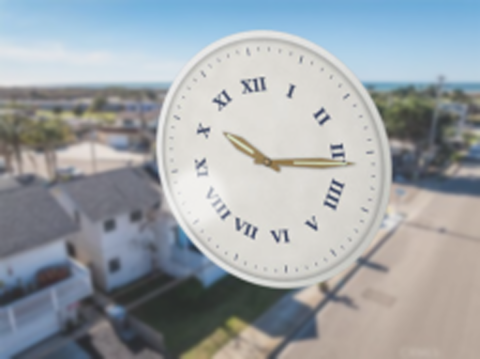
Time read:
10h16
